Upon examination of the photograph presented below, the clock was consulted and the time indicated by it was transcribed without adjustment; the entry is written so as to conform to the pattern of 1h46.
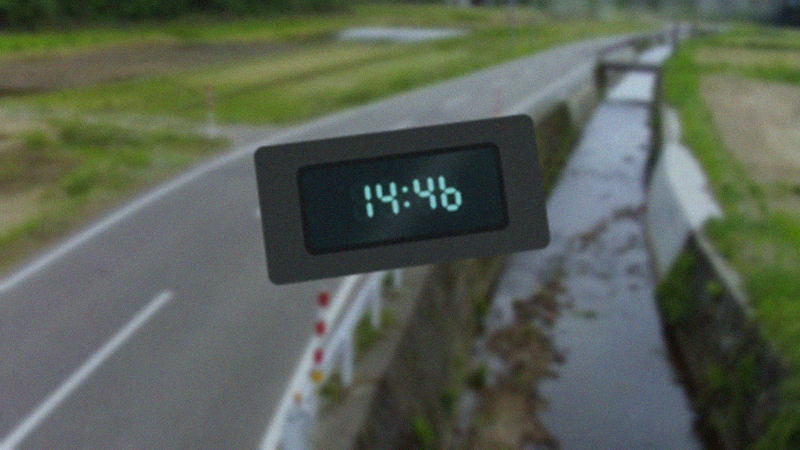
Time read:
14h46
